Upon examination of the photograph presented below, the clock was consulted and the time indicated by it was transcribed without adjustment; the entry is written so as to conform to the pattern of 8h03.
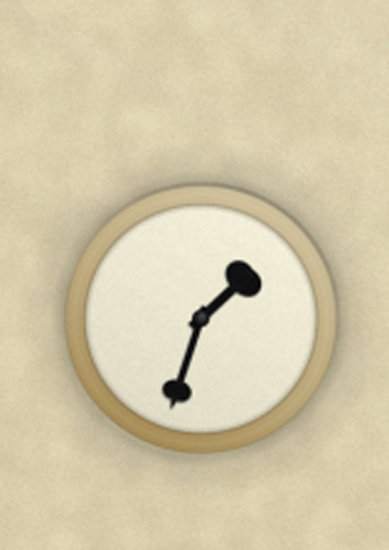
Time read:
1h33
